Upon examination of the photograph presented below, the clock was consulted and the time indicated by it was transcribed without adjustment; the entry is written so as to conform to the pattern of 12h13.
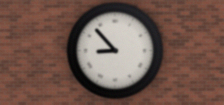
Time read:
8h53
